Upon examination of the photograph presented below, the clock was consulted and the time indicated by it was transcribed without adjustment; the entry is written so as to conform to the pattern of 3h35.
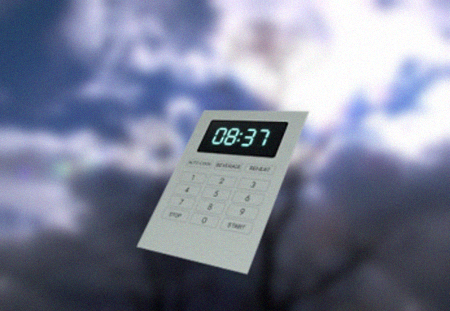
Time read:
8h37
